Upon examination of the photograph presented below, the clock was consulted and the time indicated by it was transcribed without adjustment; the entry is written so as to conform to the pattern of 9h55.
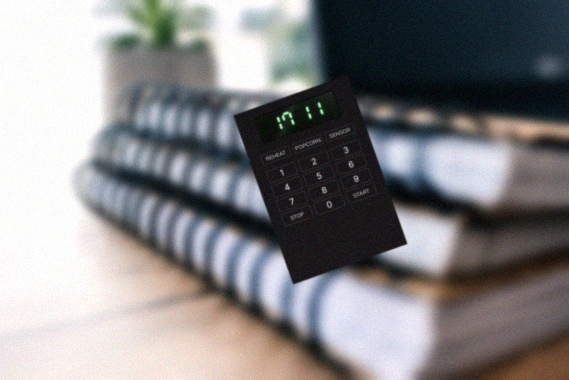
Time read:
17h11
